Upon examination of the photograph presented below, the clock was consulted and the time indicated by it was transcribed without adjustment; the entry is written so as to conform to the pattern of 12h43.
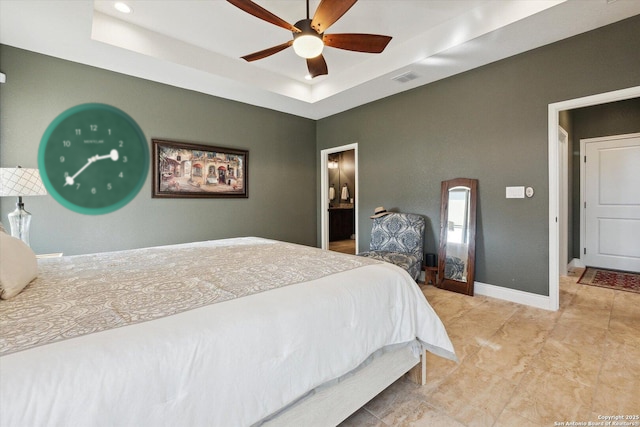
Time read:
2h38
